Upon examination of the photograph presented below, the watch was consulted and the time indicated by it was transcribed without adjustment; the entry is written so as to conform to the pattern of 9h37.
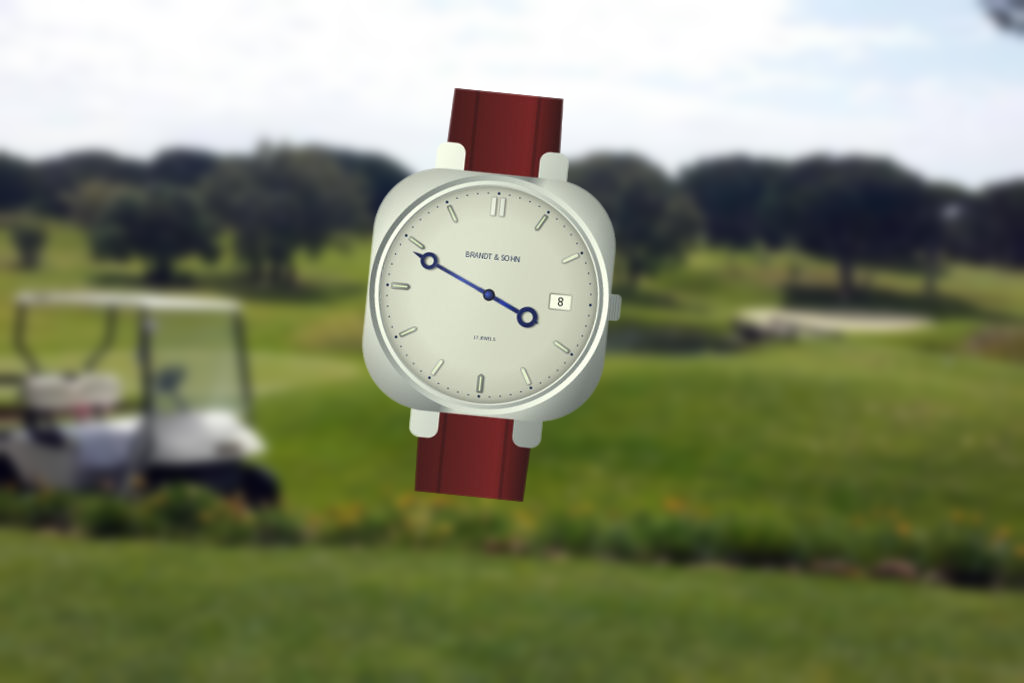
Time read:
3h49
